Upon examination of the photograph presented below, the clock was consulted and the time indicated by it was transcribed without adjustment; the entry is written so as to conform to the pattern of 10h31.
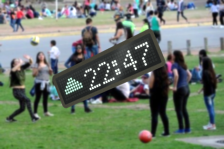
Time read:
22h47
